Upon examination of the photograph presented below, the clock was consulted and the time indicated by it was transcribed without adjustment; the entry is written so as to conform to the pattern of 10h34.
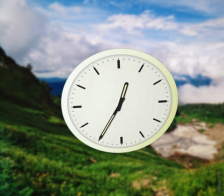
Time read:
12h35
